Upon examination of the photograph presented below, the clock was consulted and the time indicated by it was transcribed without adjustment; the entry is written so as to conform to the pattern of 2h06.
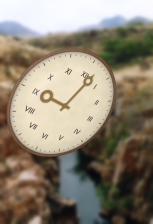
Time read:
9h02
